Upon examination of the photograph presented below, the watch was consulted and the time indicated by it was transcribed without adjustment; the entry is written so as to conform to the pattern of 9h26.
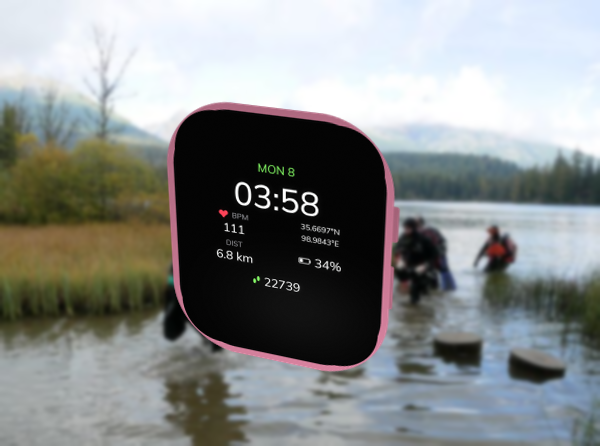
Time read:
3h58
